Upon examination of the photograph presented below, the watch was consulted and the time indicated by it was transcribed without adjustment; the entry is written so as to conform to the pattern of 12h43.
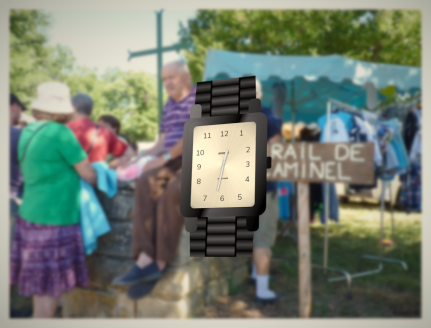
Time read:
12h32
